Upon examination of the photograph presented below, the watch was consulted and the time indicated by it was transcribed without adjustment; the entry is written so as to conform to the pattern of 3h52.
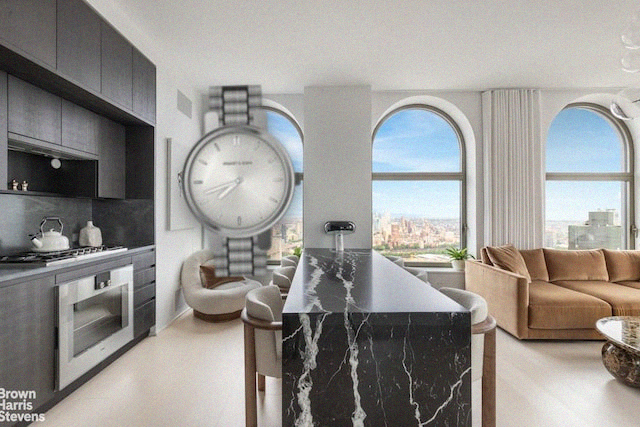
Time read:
7h42
